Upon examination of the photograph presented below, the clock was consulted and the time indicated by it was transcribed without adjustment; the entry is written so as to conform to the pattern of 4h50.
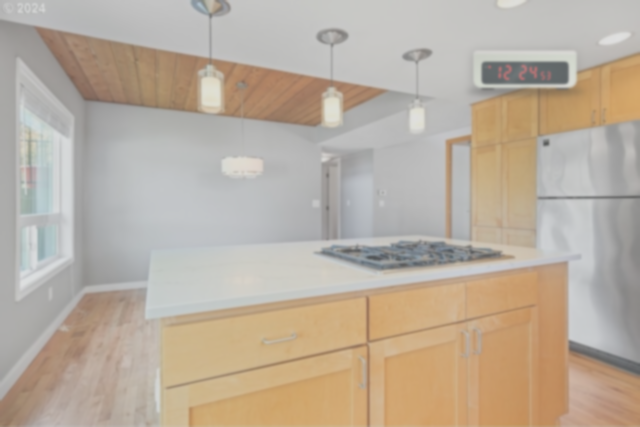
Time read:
12h24
